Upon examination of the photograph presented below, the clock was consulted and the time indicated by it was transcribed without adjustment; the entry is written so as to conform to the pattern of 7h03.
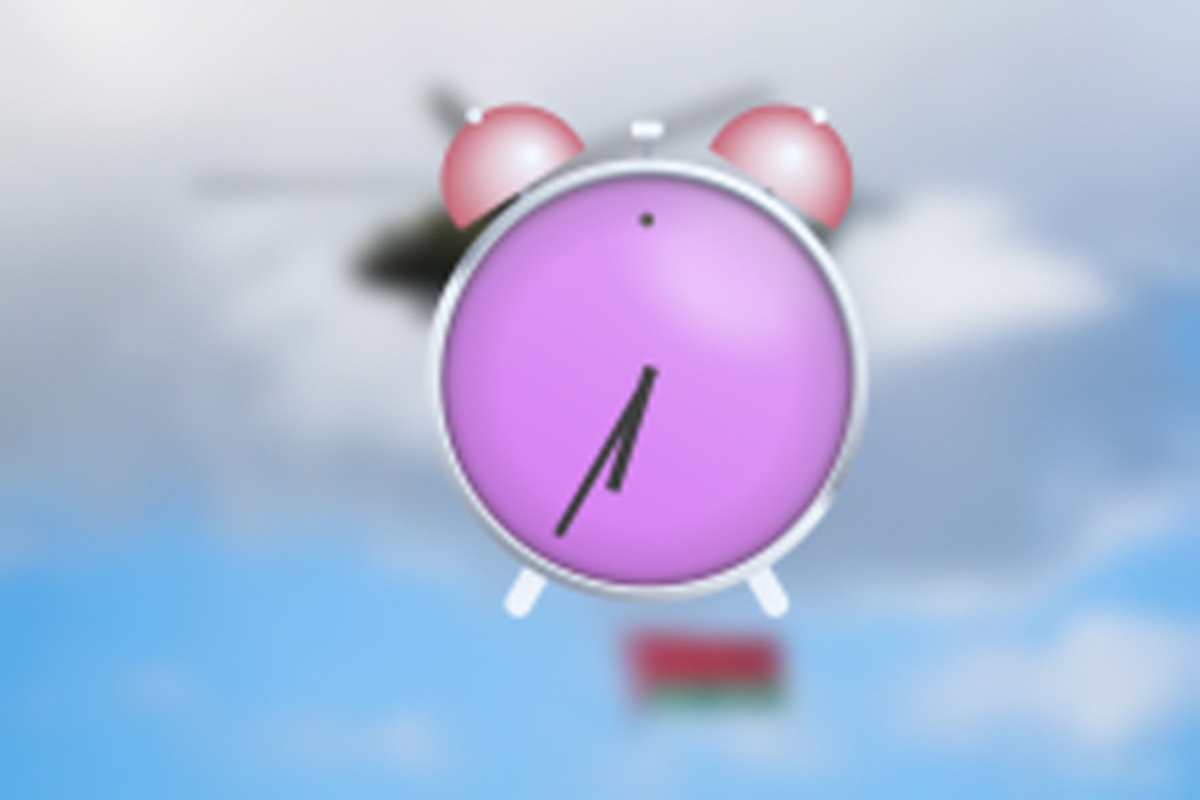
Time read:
6h35
